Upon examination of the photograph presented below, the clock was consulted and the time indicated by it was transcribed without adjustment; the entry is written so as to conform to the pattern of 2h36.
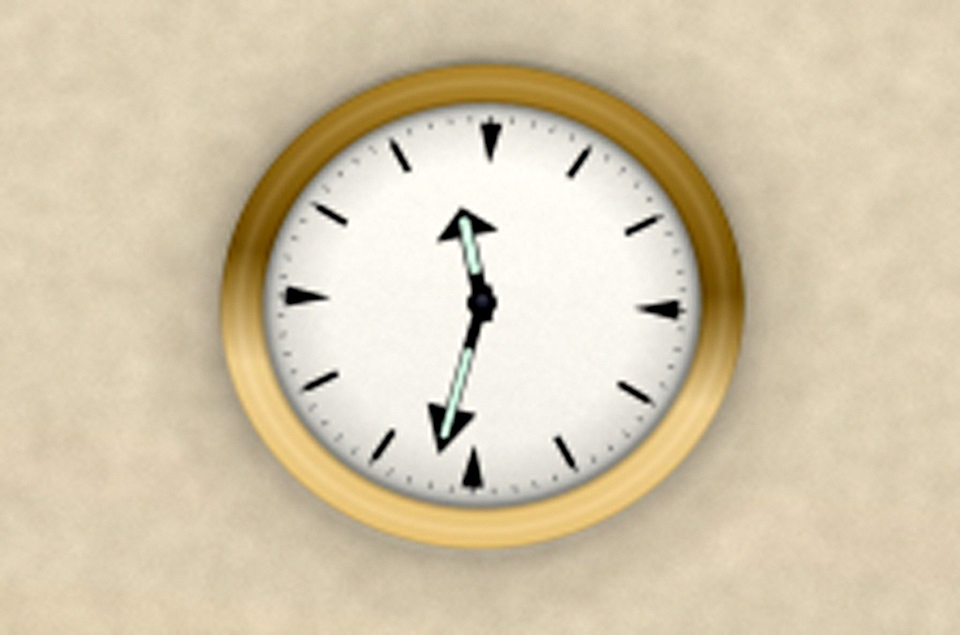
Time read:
11h32
